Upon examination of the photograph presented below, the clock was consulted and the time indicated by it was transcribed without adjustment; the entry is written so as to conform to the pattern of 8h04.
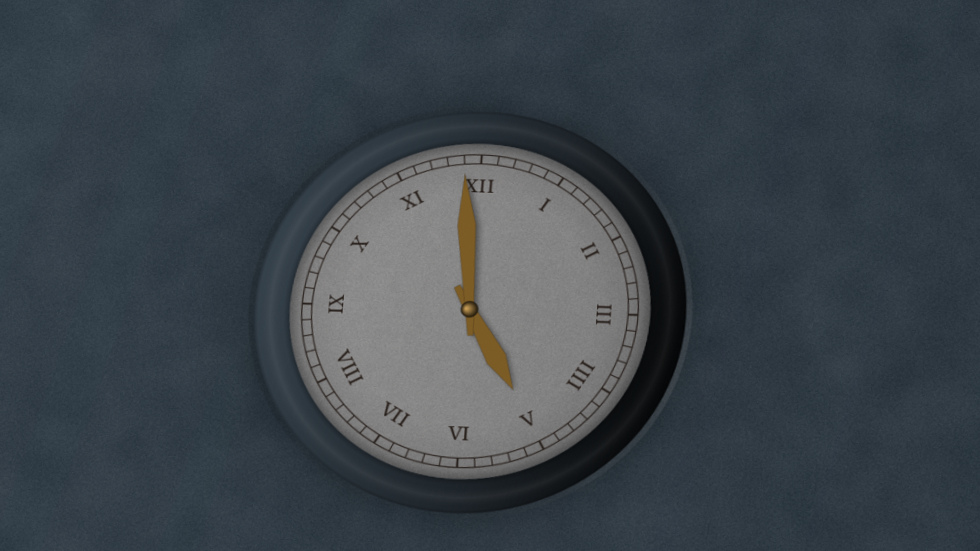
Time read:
4h59
